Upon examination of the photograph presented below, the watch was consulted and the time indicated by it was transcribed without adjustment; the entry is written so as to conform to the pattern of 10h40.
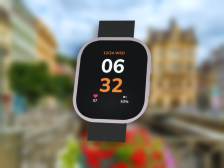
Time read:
6h32
